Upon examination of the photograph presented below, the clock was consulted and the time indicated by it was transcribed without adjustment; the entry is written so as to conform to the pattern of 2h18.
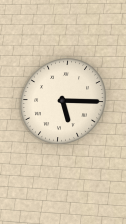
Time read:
5h15
